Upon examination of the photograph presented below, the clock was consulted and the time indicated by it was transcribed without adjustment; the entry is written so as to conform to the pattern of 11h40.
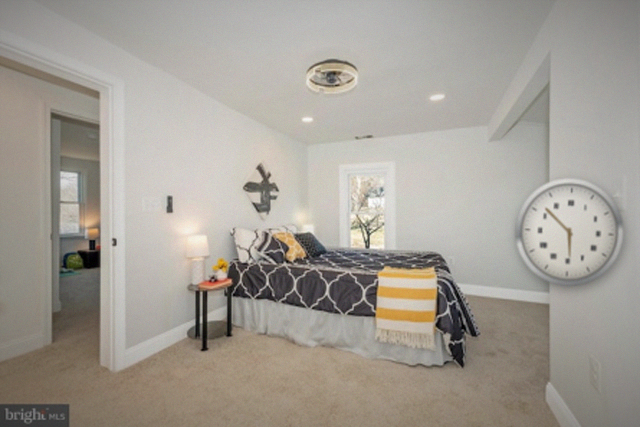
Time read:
5h52
